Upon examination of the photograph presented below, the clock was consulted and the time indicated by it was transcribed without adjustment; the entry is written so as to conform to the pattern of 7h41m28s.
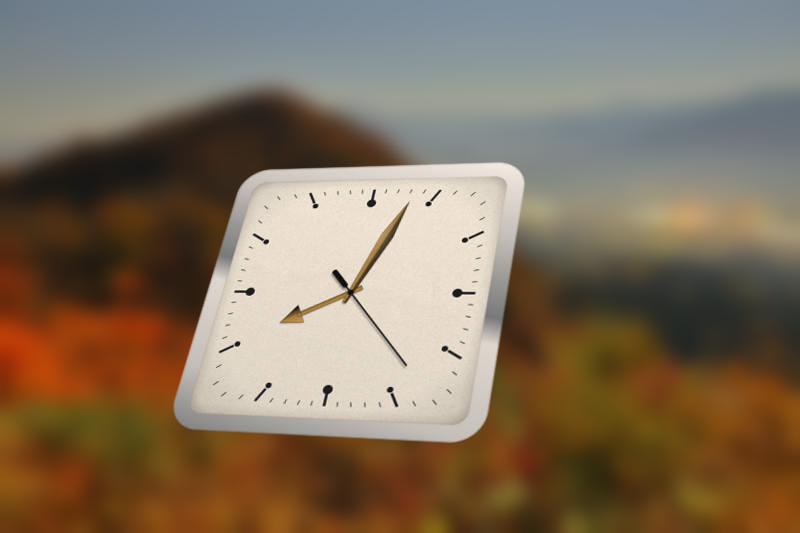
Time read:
8h03m23s
